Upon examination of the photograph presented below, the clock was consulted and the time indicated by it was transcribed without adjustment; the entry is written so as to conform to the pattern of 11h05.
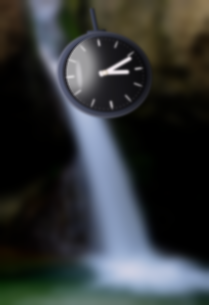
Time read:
3h11
